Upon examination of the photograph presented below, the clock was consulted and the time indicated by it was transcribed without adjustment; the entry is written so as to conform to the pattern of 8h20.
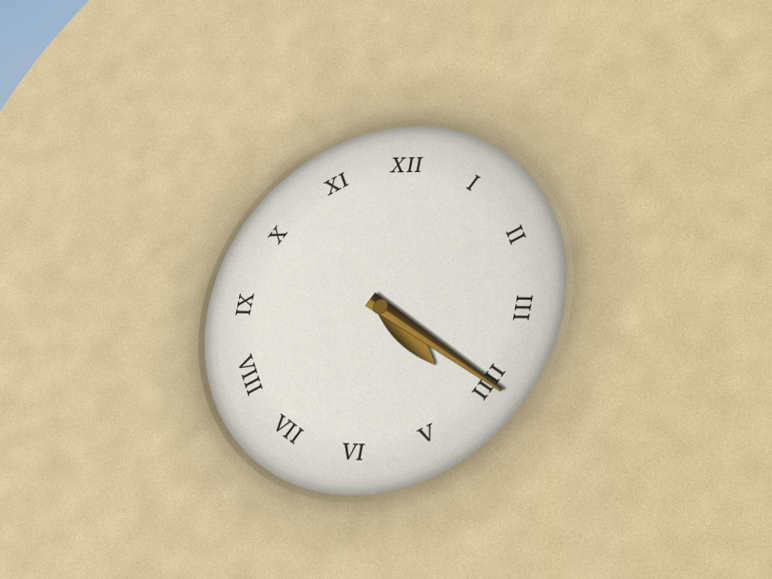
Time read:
4h20
